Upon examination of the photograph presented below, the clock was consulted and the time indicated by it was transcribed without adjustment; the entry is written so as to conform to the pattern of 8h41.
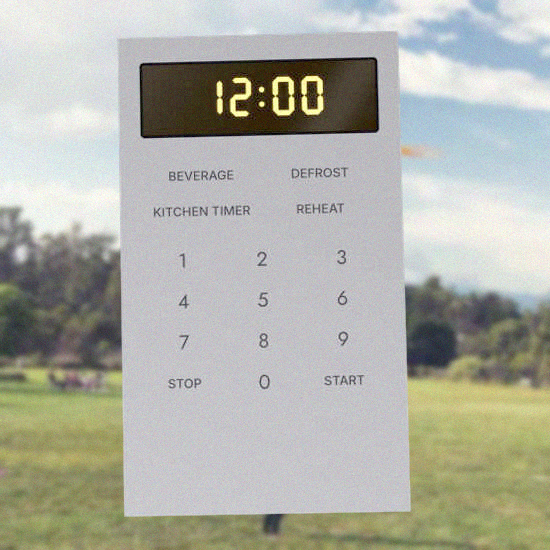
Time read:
12h00
